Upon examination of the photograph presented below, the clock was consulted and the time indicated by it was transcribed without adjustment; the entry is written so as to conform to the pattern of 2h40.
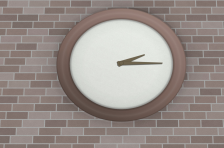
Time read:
2h15
